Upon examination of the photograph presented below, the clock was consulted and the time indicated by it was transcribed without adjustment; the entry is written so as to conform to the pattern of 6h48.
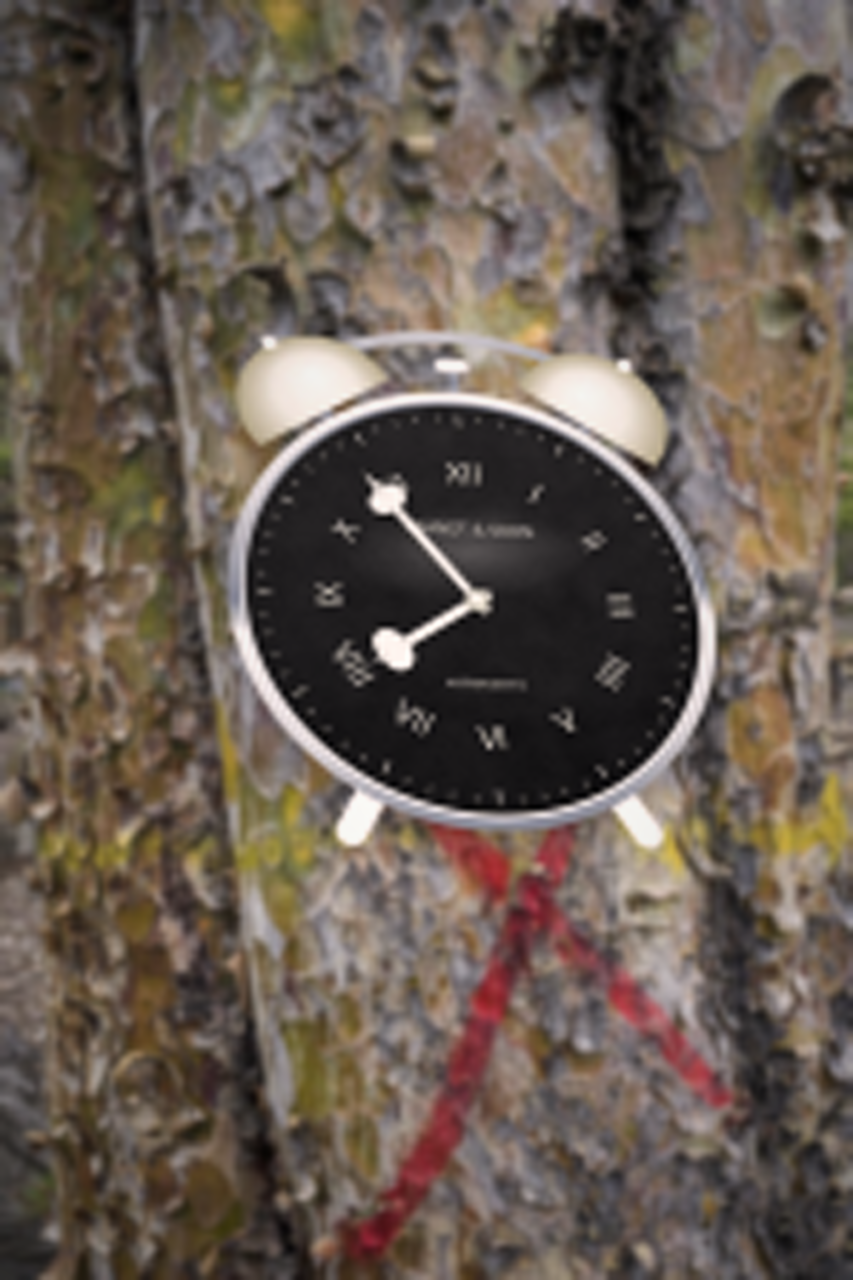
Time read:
7h54
